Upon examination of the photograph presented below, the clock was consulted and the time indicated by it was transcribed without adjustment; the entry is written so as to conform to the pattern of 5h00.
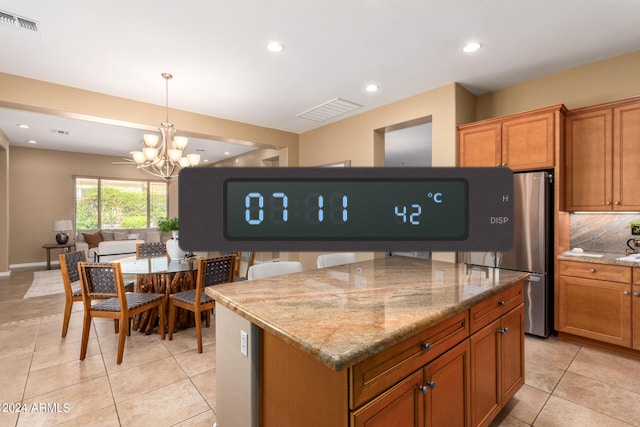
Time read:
7h11
